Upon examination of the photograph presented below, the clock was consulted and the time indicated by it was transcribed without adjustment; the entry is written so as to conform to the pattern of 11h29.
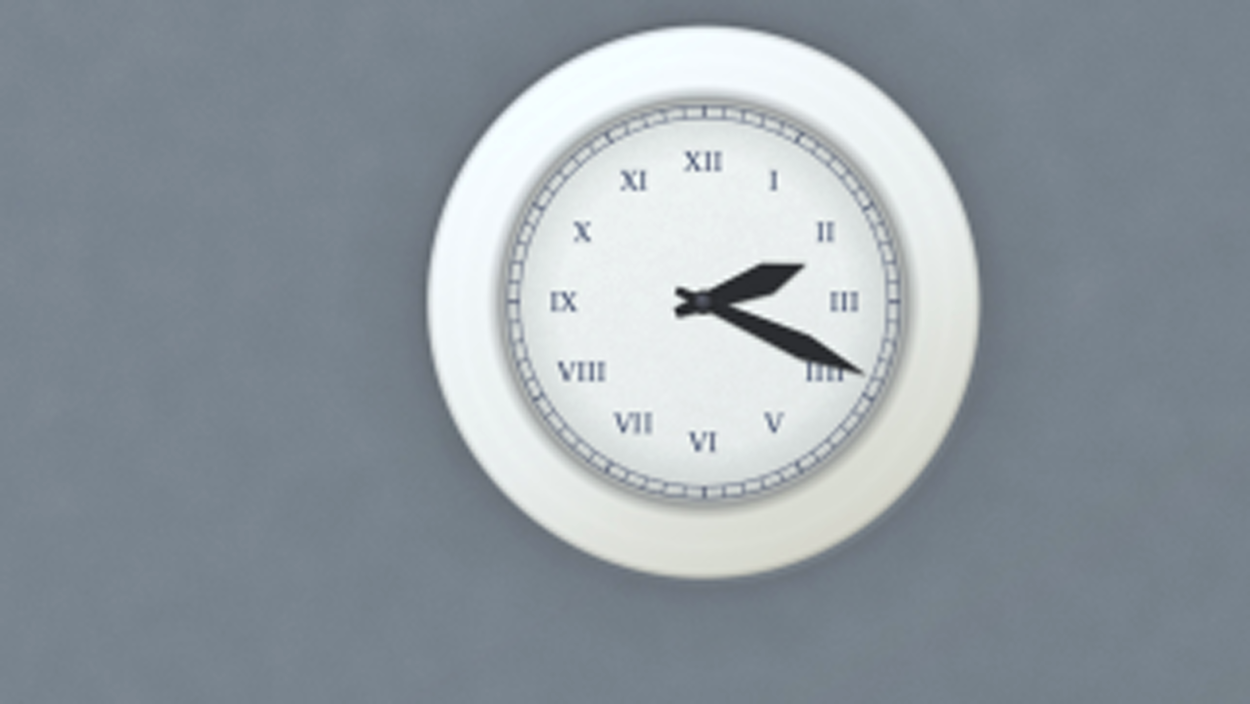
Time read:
2h19
